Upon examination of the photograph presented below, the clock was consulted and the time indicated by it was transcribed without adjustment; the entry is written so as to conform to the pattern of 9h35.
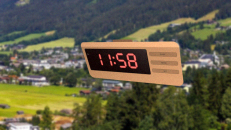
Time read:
11h58
